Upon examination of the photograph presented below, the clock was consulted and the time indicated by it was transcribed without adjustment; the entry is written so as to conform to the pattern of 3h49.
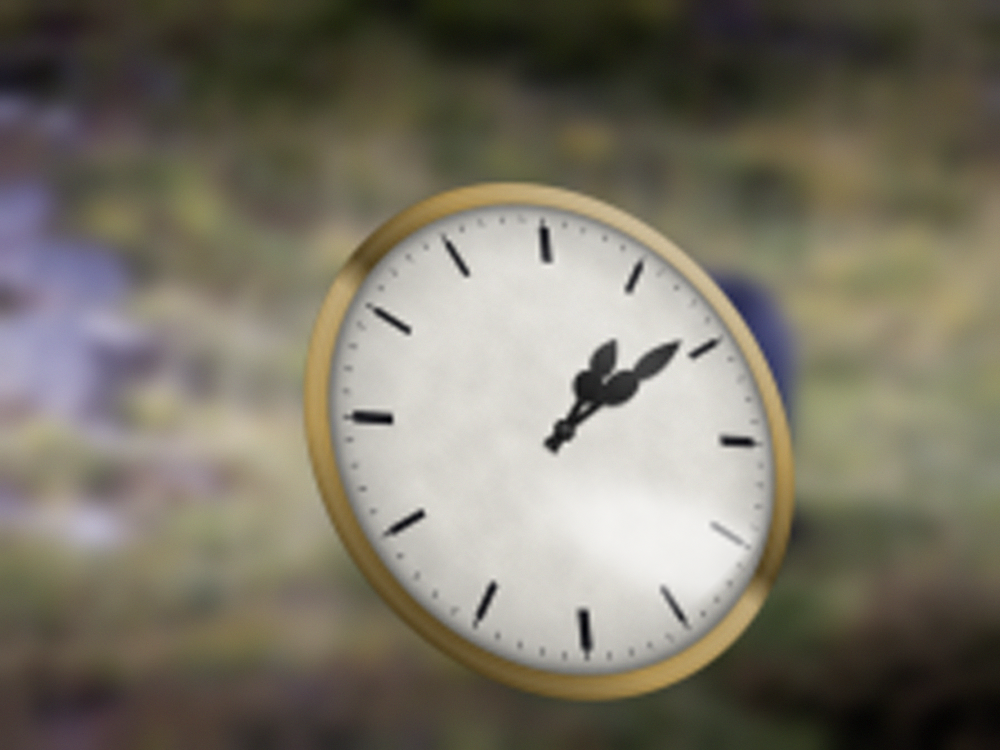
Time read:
1h09
